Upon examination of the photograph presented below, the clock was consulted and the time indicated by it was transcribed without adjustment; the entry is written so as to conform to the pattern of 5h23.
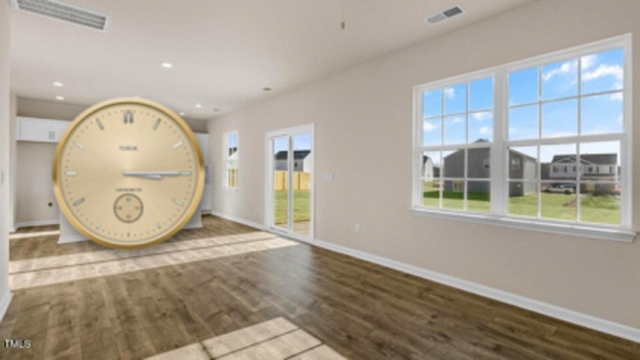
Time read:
3h15
